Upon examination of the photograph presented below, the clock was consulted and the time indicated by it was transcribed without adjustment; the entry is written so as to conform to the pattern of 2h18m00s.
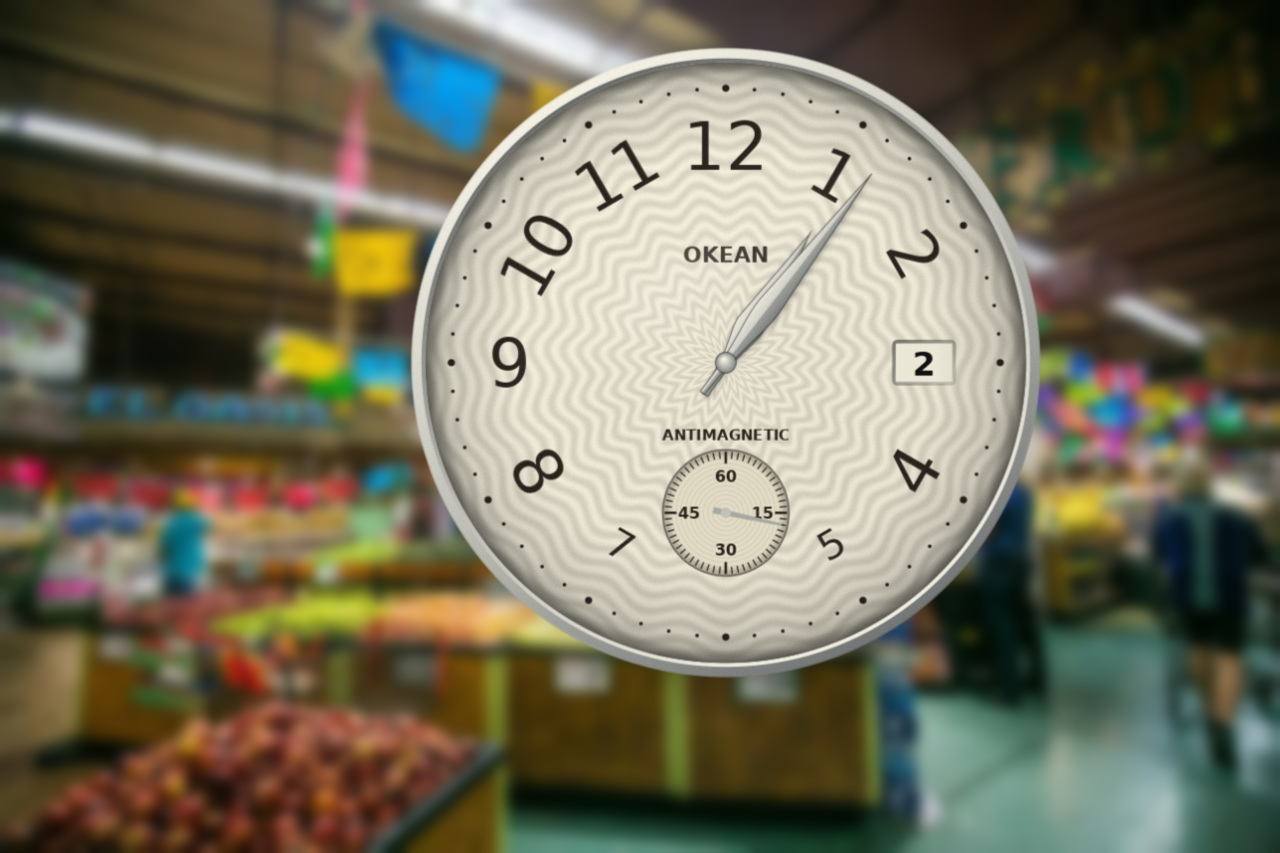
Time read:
1h06m17s
